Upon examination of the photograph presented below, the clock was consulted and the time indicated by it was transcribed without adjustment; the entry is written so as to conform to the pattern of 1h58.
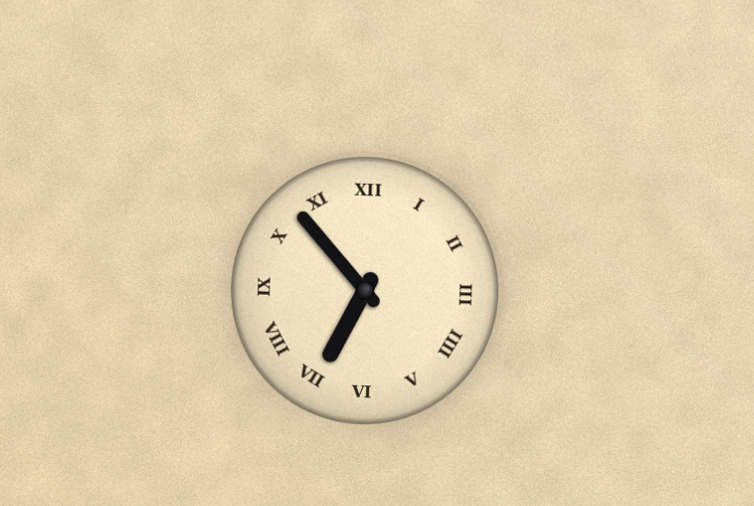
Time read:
6h53
